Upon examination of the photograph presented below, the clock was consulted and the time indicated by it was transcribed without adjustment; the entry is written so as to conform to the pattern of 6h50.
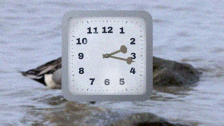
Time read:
2h17
